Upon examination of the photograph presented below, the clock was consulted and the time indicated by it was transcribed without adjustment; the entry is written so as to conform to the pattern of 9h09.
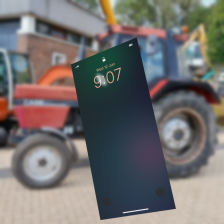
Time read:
9h07
